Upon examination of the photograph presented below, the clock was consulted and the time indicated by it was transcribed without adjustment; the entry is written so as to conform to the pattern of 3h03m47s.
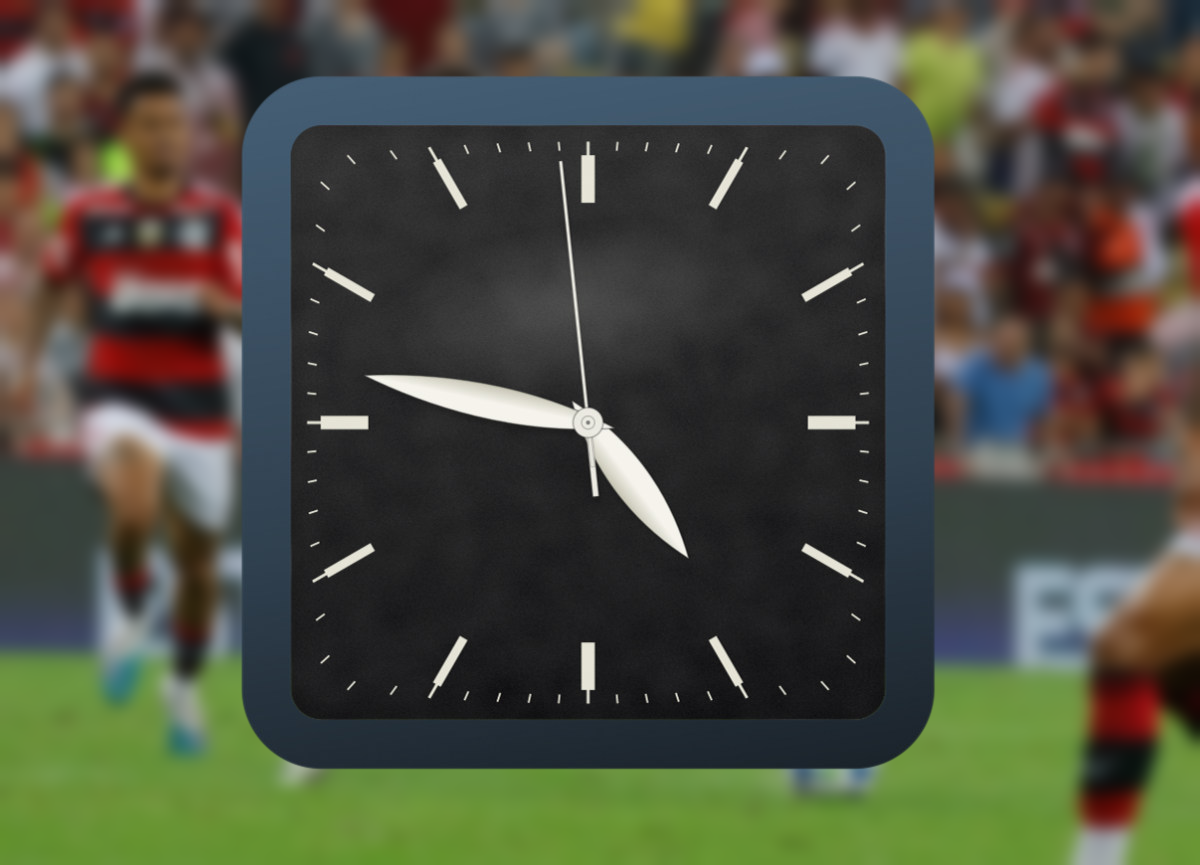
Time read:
4h46m59s
